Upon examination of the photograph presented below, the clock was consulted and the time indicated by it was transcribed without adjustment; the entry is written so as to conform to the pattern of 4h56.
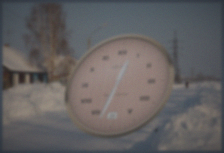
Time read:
12h33
